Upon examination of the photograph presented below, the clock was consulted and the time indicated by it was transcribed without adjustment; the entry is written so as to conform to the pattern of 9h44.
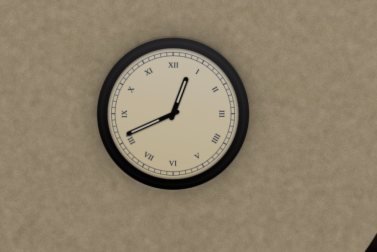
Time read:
12h41
